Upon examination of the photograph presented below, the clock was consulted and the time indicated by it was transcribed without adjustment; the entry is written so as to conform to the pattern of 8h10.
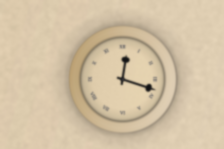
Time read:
12h18
